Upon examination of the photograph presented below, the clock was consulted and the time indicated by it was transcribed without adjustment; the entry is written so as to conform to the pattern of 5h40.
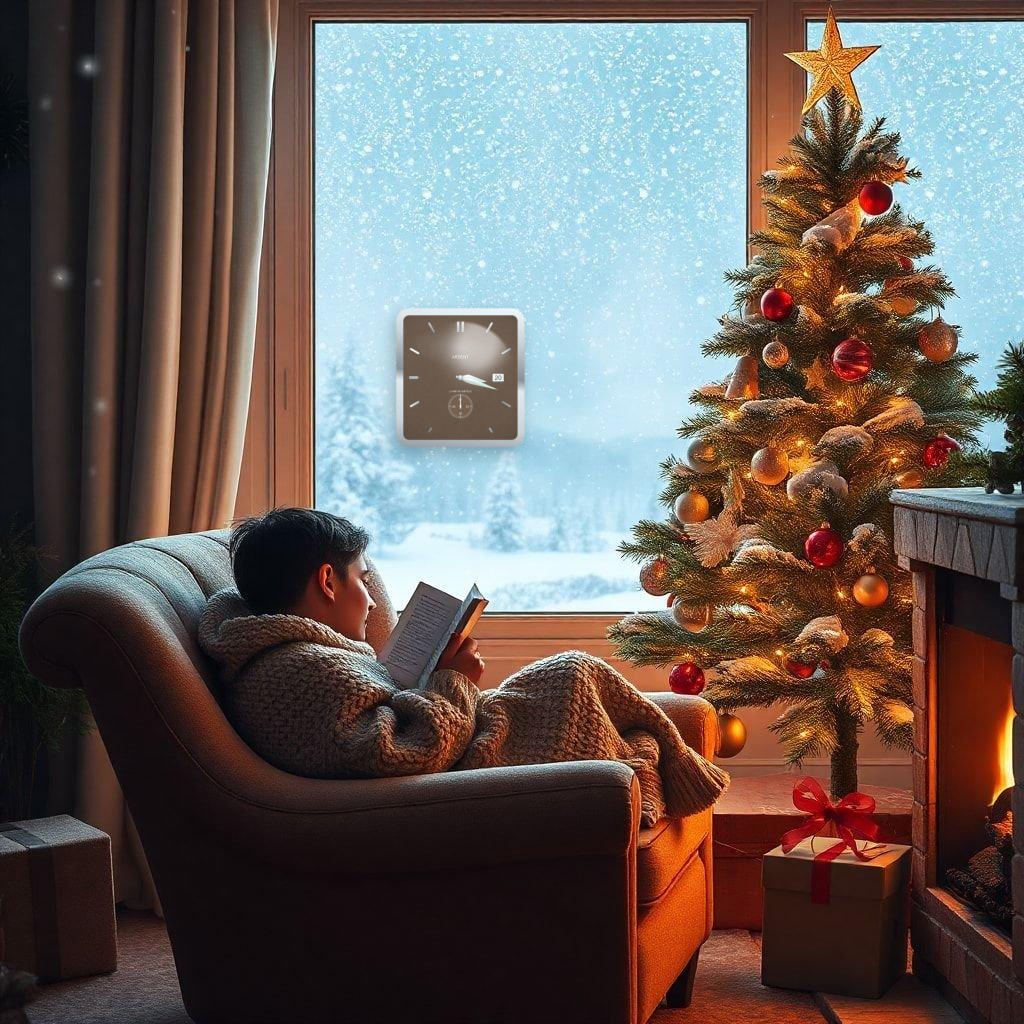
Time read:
3h18
